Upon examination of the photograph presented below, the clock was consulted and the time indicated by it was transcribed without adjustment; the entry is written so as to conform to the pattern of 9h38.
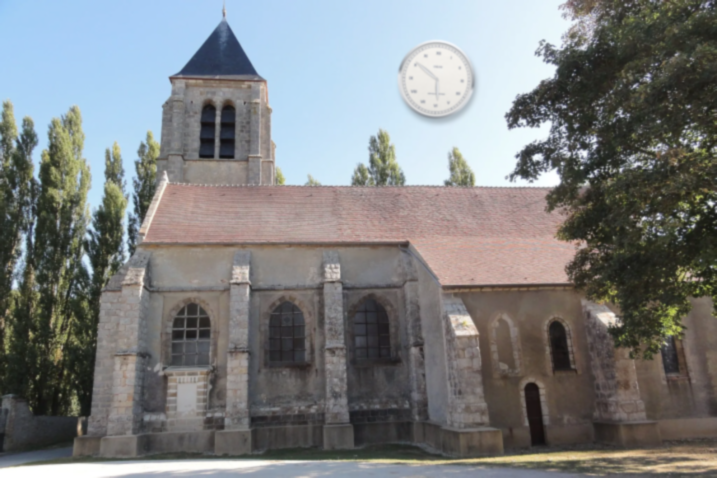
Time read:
5h51
